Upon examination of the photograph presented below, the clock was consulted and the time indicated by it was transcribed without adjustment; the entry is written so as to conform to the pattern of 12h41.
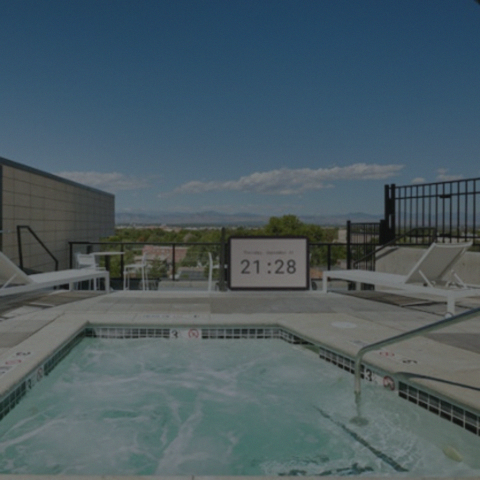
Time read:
21h28
